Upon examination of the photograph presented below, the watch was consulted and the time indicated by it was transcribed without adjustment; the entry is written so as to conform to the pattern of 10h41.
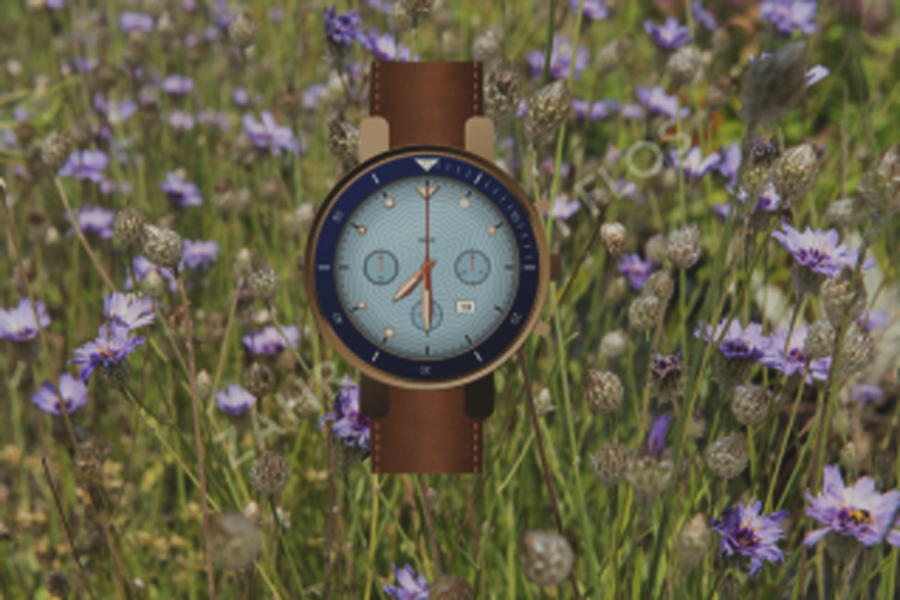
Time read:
7h30
